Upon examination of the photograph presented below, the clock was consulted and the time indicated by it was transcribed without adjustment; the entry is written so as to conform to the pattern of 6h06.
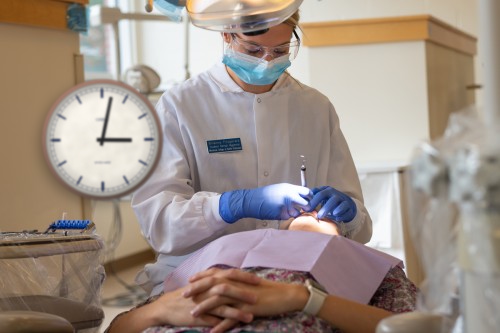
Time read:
3h02
